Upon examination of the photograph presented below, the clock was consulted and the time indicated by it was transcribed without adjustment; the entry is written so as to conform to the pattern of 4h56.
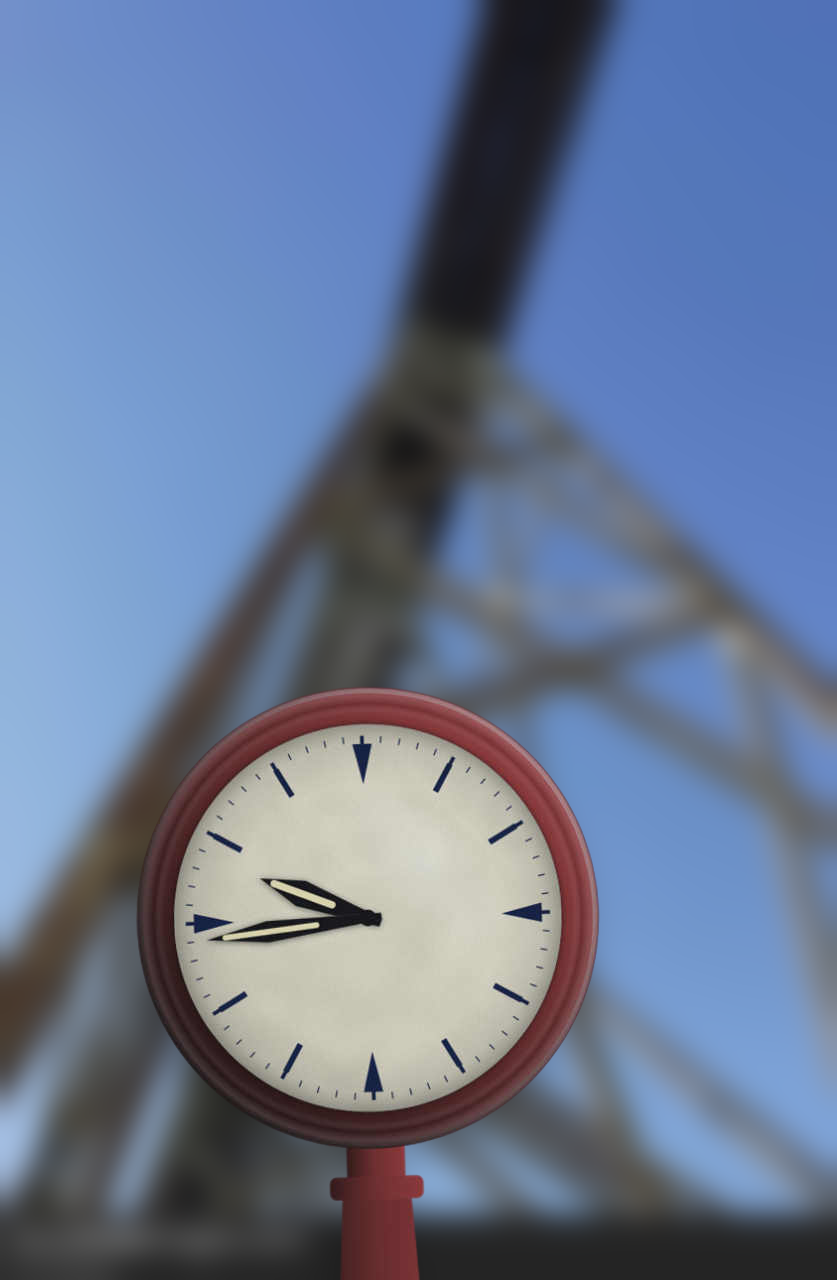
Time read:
9h44
